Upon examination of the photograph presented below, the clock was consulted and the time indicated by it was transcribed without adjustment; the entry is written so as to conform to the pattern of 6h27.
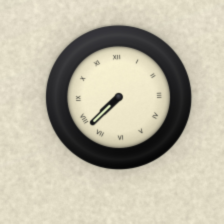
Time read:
7h38
